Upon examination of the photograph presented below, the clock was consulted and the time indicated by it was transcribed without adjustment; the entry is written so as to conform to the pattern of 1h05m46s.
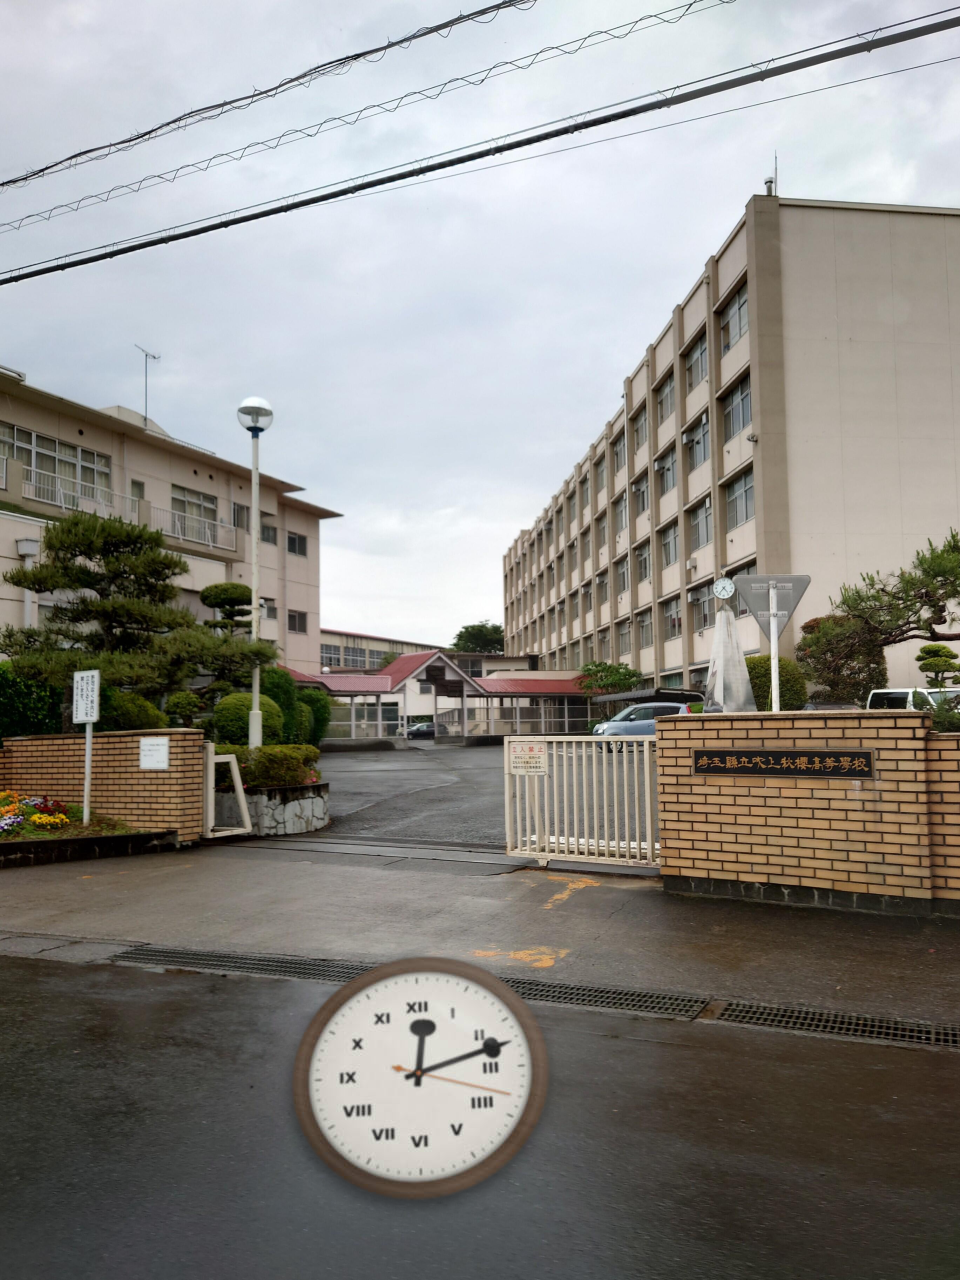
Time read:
12h12m18s
